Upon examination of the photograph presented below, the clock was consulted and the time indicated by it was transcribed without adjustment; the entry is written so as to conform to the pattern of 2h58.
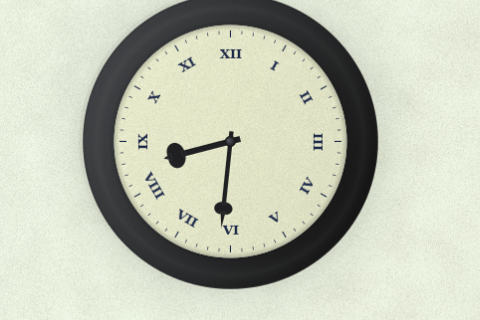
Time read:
8h31
